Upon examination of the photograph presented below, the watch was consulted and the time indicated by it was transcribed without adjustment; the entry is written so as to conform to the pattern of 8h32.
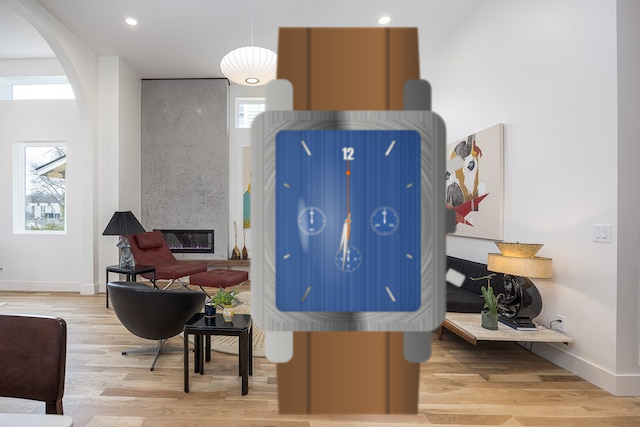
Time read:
6h31
